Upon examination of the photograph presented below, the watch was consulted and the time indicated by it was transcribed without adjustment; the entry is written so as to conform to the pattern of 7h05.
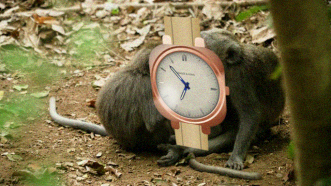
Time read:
6h53
